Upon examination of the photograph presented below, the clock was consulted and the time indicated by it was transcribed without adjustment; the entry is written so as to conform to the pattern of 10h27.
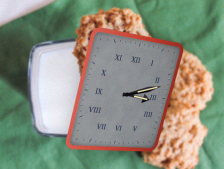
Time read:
3h12
